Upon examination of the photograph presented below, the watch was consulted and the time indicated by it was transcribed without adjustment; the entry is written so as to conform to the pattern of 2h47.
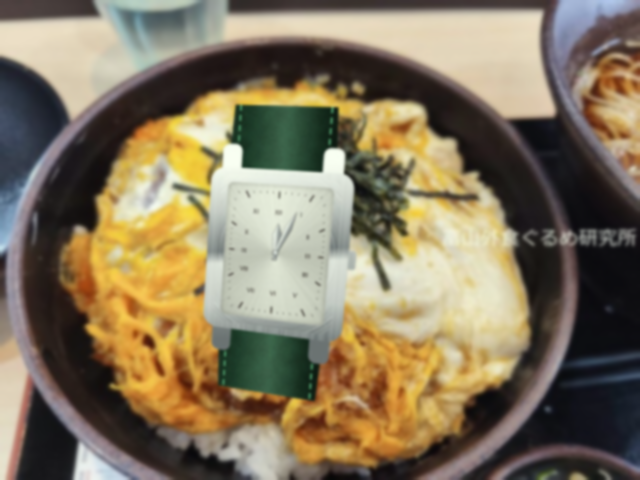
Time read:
12h04
